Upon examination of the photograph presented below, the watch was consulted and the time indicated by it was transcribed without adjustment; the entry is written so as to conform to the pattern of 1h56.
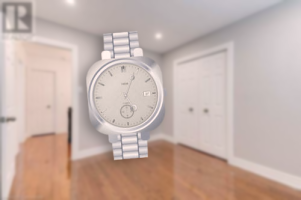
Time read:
5h04
